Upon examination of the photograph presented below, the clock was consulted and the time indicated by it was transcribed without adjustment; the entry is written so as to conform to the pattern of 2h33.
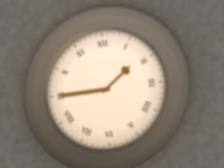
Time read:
1h45
